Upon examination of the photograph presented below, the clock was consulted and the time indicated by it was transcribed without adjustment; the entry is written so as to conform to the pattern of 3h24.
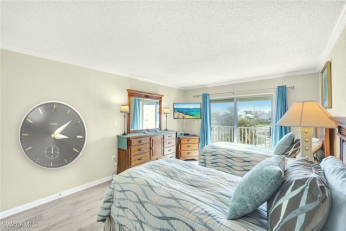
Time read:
3h08
